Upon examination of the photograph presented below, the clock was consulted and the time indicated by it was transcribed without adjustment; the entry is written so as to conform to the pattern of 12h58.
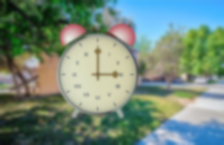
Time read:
3h00
